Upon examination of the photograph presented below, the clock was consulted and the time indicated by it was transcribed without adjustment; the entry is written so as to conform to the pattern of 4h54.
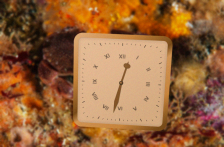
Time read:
12h32
